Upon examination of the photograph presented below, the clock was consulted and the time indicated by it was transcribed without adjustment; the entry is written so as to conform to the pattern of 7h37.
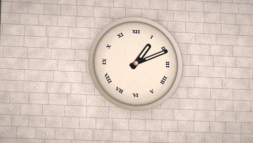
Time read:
1h11
